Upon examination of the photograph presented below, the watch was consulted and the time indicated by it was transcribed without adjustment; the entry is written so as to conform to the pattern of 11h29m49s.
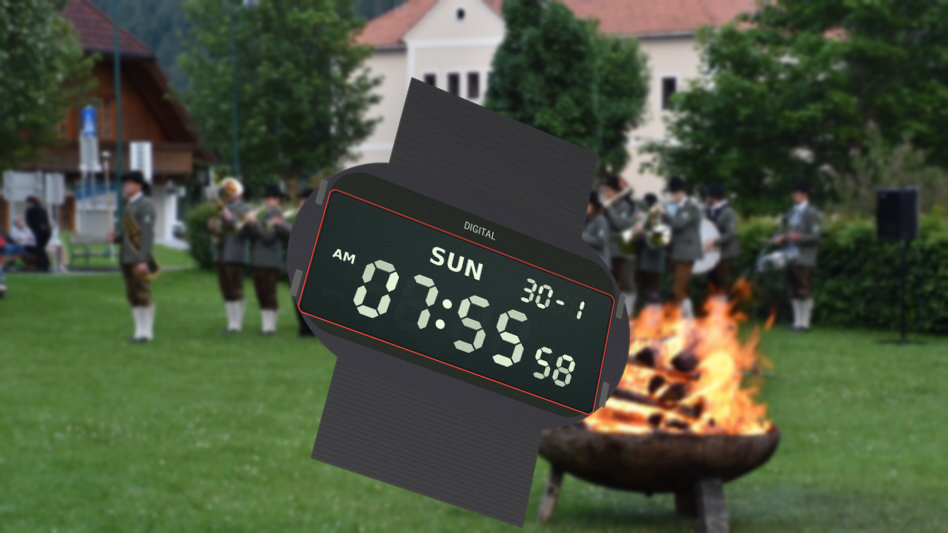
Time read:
7h55m58s
